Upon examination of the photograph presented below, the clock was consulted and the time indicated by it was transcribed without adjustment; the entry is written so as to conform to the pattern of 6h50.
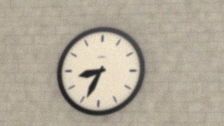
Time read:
8h34
